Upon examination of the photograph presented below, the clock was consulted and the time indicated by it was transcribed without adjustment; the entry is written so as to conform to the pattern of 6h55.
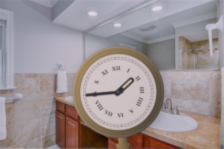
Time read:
1h45
